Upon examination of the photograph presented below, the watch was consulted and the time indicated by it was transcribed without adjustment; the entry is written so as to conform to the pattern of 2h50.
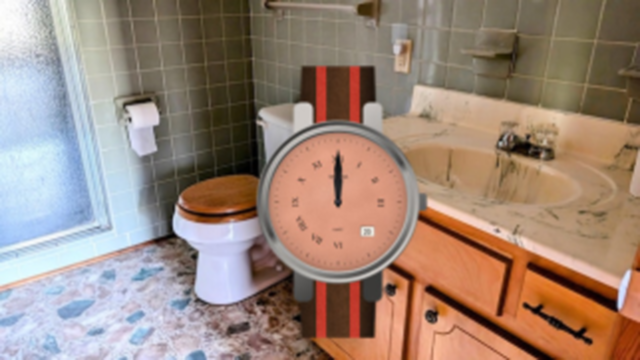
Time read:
12h00
